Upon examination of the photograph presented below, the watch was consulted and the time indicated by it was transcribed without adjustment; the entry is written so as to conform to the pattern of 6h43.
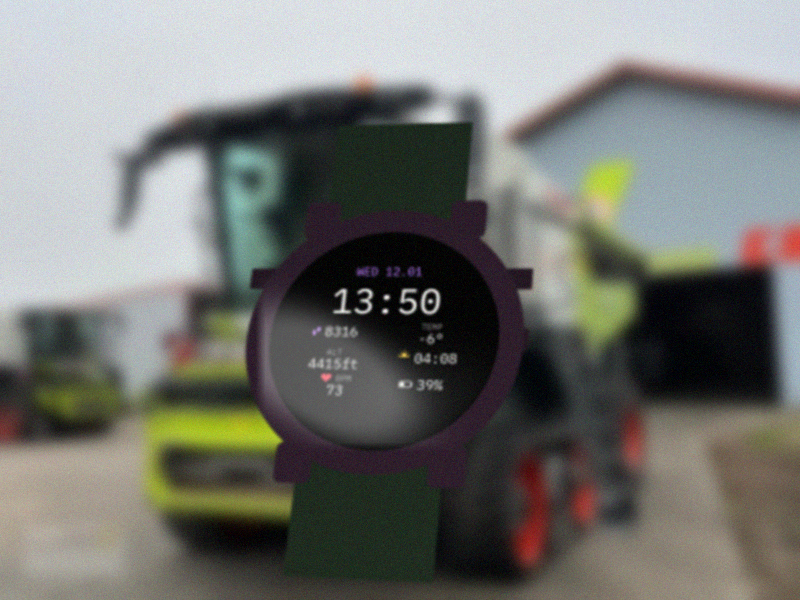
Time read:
13h50
